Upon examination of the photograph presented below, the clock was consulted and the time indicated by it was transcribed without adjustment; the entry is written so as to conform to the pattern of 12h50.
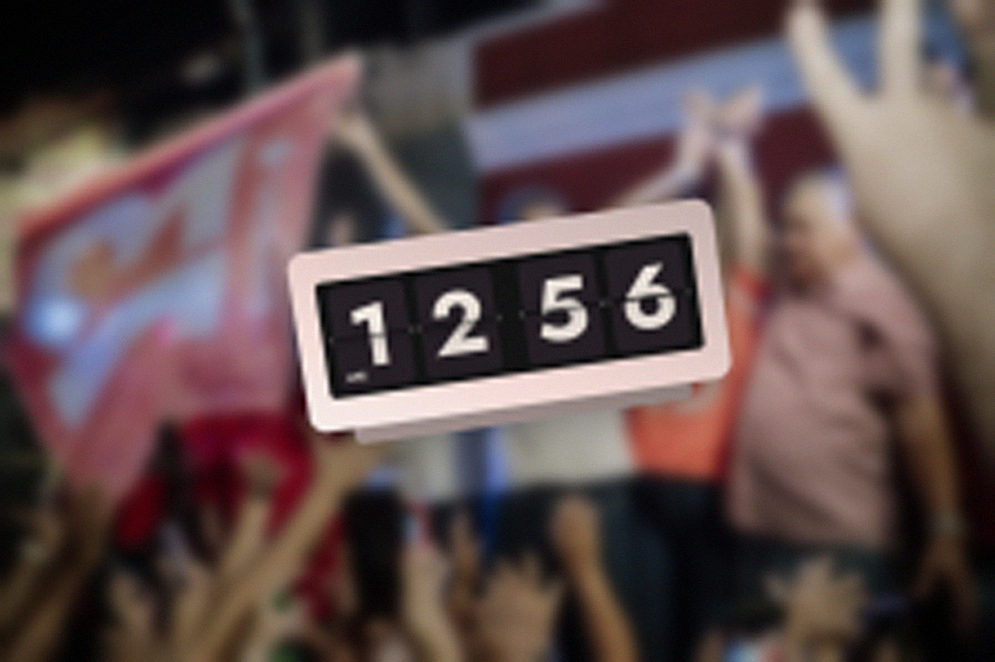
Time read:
12h56
